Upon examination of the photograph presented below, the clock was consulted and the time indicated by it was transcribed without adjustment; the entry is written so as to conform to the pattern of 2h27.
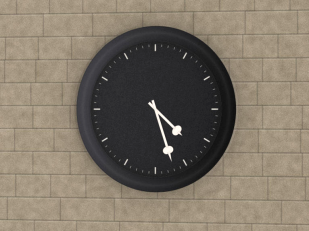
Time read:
4h27
